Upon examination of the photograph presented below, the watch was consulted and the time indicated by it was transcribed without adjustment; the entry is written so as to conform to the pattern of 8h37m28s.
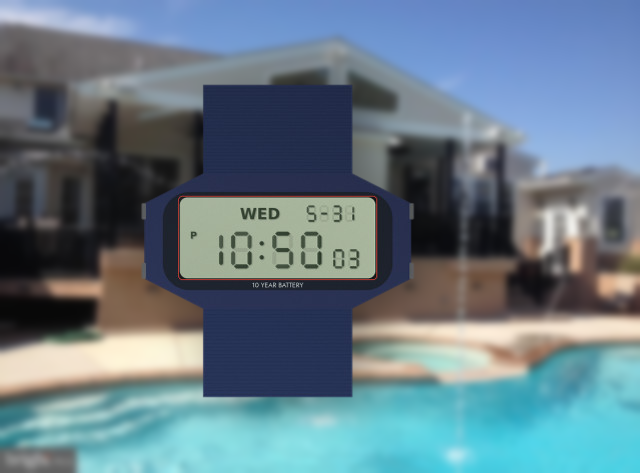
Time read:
10h50m03s
